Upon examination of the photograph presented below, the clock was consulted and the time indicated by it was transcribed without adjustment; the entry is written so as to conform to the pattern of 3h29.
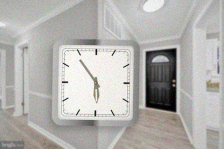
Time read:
5h54
